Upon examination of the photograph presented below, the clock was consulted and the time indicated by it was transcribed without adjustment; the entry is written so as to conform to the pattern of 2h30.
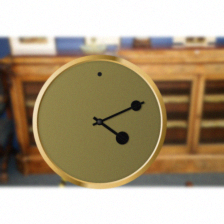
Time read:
4h11
